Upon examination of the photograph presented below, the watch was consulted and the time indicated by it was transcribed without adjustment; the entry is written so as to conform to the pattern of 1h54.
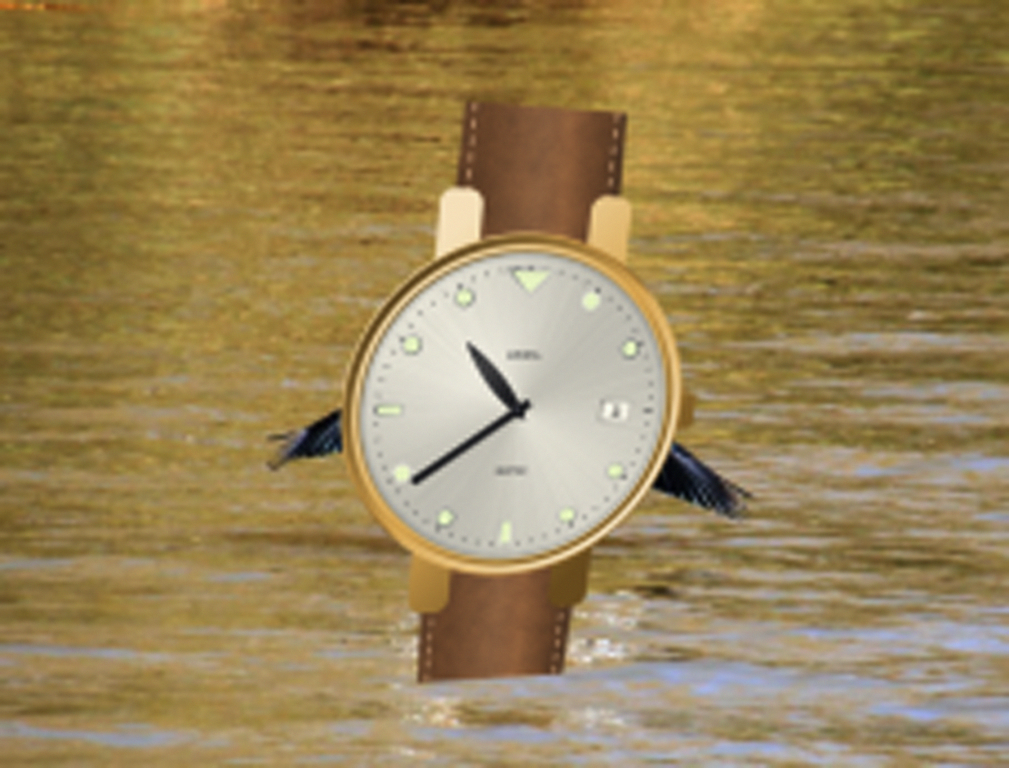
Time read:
10h39
